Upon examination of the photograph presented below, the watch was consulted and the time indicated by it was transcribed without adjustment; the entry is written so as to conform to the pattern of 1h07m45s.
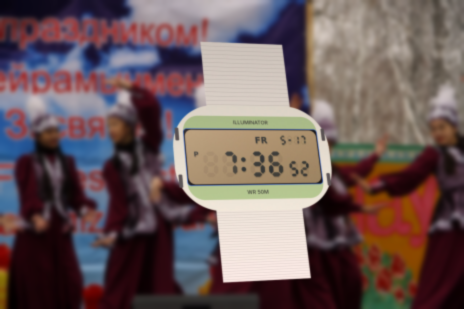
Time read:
7h36m52s
